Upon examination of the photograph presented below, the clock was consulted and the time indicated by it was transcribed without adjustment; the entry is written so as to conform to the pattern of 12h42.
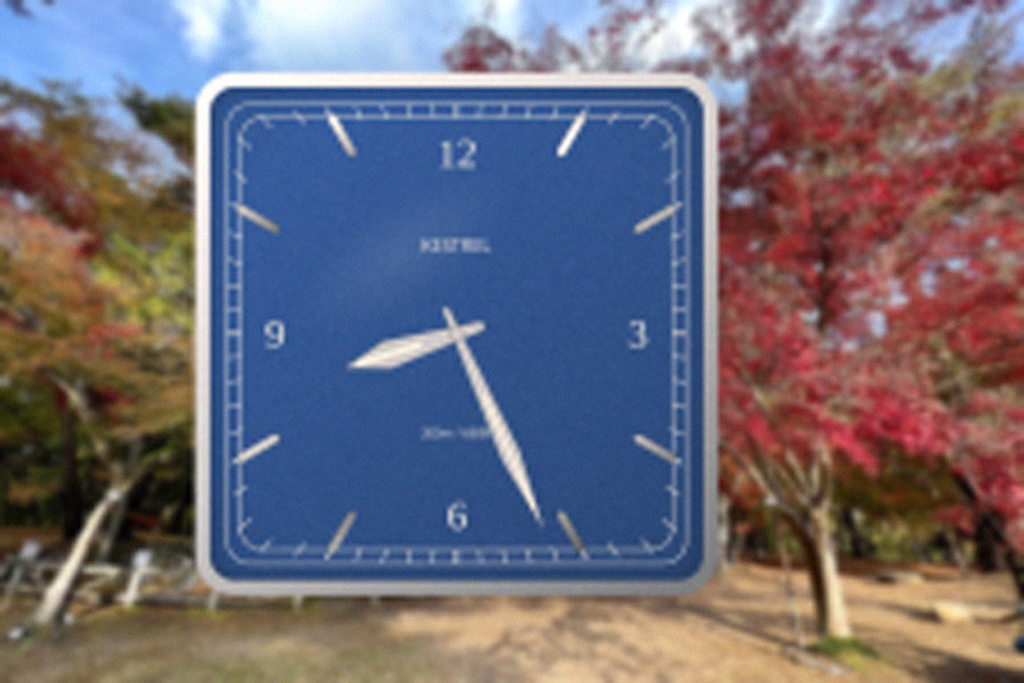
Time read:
8h26
